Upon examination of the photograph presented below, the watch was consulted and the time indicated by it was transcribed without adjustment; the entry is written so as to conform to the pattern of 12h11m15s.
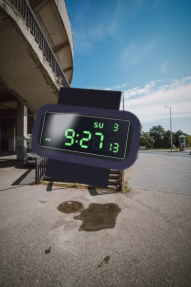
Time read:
9h27m13s
